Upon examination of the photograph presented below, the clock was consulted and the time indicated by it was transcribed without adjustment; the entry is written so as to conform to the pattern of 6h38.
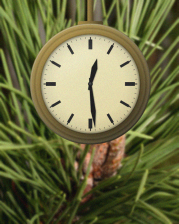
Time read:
12h29
